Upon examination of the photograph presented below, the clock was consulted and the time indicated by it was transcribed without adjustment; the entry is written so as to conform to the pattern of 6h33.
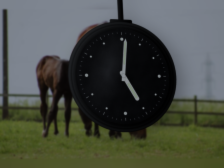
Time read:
5h01
